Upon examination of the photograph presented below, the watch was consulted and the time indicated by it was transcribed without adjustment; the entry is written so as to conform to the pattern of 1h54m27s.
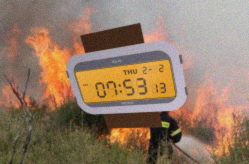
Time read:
7h53m13s
